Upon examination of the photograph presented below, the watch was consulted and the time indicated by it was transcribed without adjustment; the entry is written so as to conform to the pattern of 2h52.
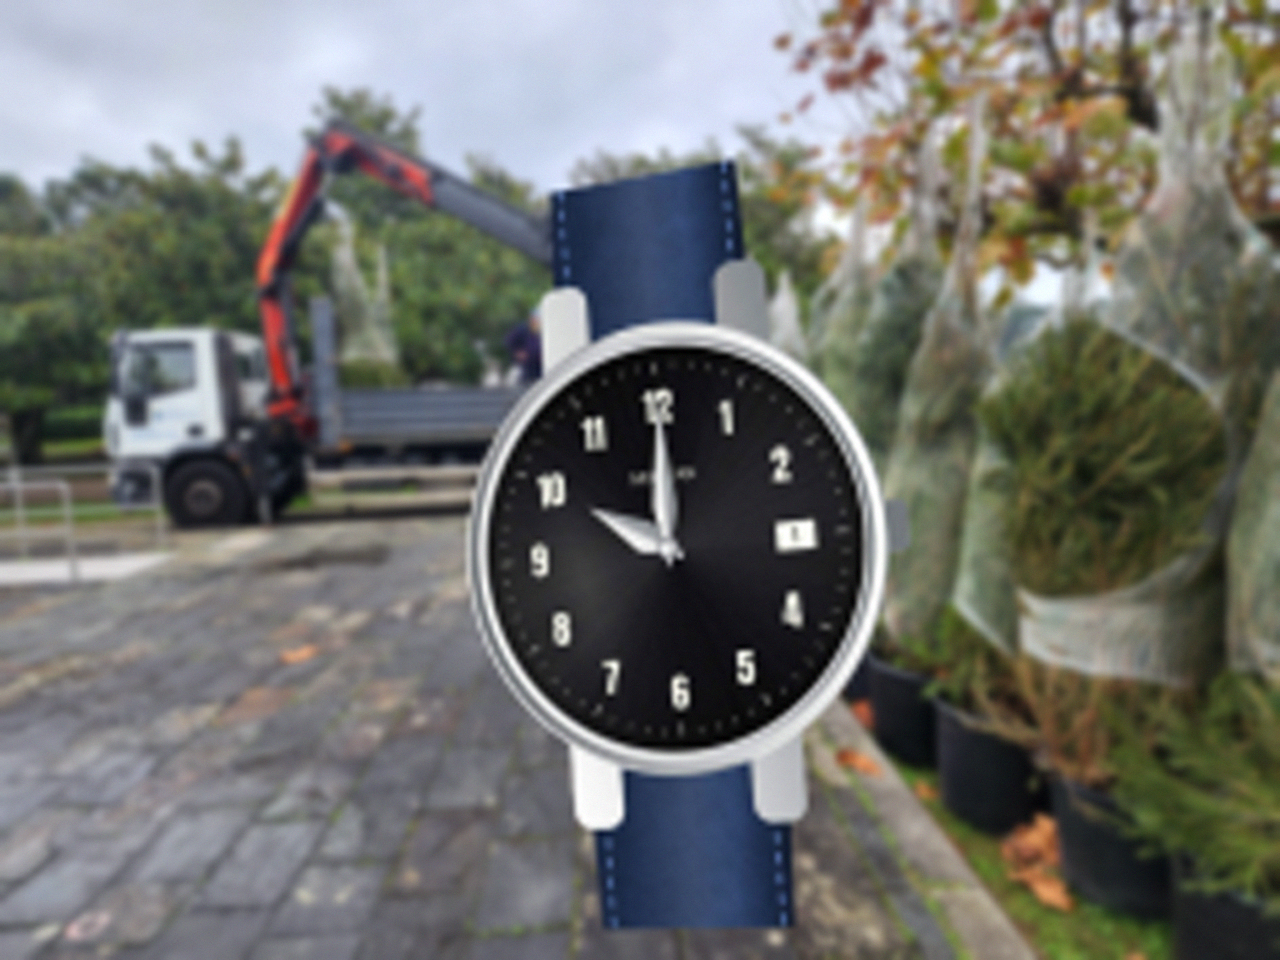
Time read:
10h00
